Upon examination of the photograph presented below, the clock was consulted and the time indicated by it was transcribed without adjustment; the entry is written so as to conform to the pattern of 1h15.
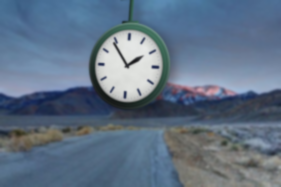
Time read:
1h54
